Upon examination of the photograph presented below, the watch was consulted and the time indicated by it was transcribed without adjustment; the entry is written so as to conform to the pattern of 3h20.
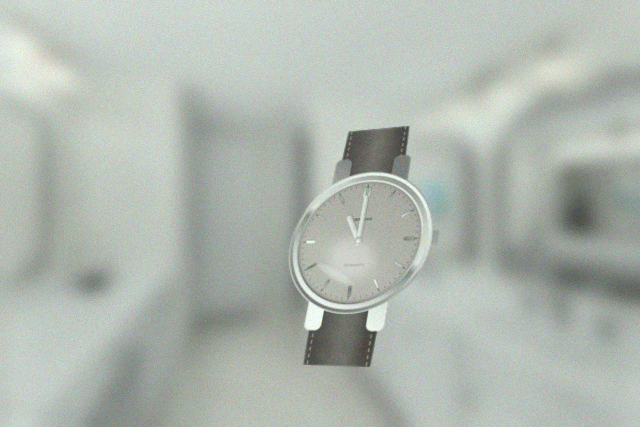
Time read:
11h00
